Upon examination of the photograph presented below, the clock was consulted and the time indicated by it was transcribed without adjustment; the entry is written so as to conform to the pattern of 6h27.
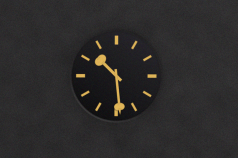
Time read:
10h29
